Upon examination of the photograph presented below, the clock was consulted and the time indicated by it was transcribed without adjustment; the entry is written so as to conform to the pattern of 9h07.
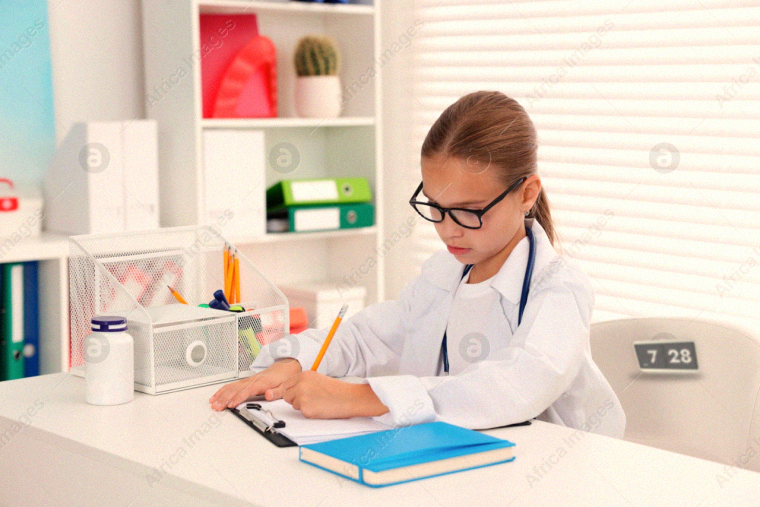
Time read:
7h28
